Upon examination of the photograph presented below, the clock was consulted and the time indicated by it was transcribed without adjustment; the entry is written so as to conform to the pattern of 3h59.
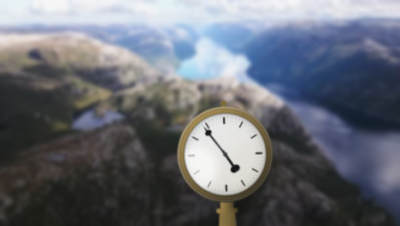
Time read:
4h54
